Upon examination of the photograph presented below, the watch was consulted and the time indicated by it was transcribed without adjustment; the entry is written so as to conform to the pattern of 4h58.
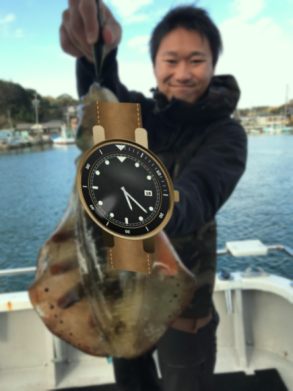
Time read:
5h22
